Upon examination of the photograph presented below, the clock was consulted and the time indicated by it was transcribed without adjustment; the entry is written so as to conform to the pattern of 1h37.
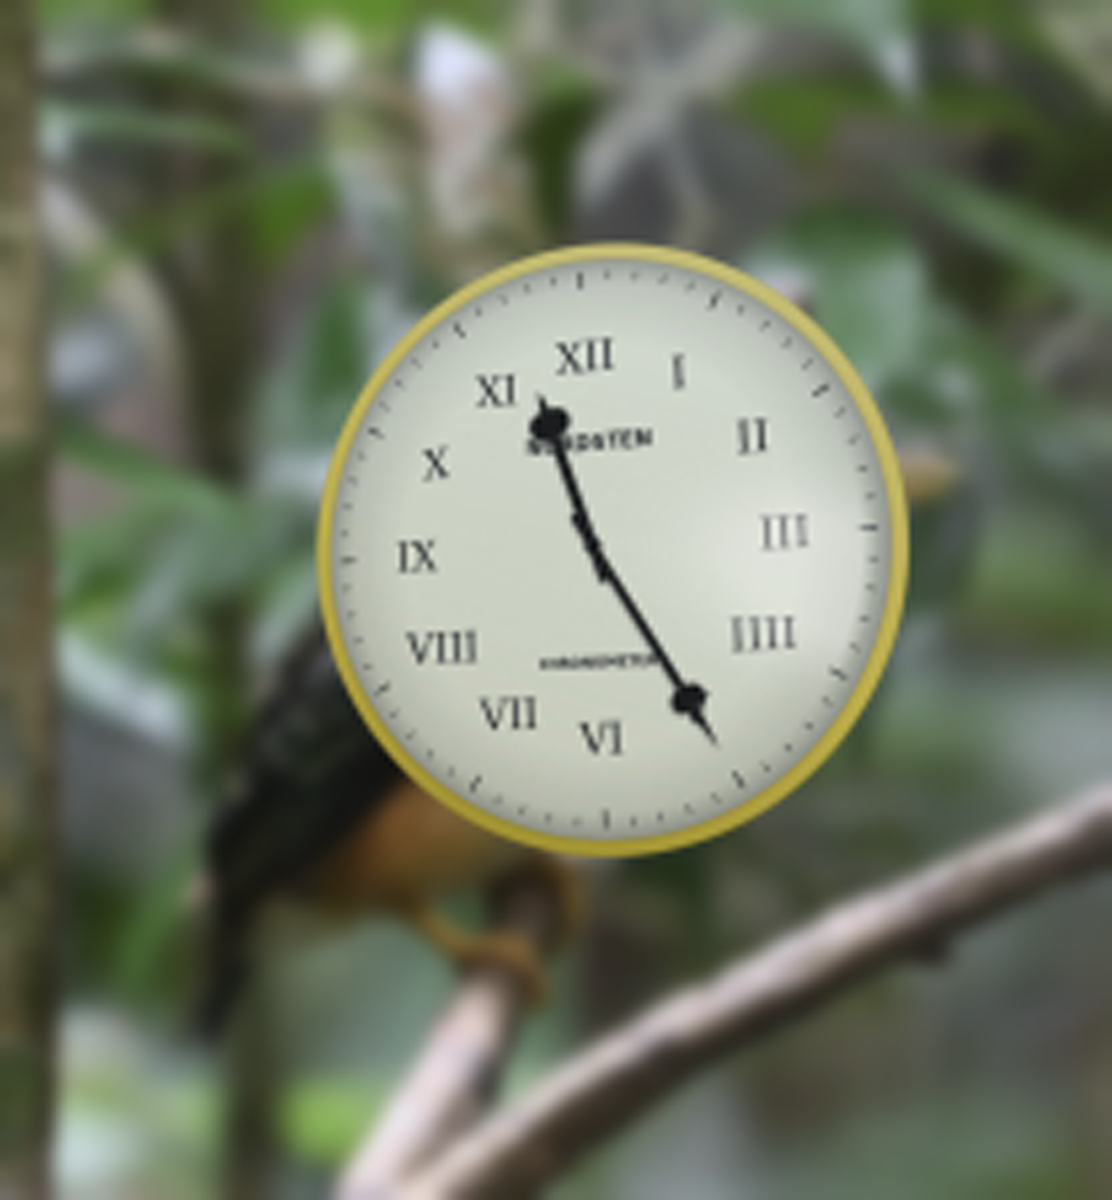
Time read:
11h25
